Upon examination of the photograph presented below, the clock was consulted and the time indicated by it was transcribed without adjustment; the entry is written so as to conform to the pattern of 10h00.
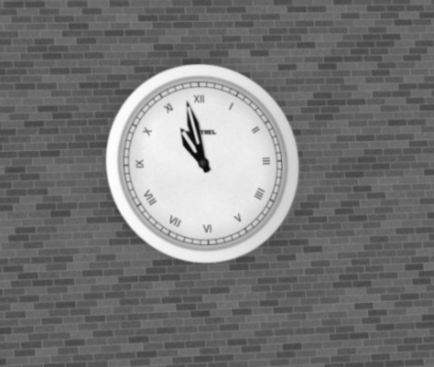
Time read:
10h58
